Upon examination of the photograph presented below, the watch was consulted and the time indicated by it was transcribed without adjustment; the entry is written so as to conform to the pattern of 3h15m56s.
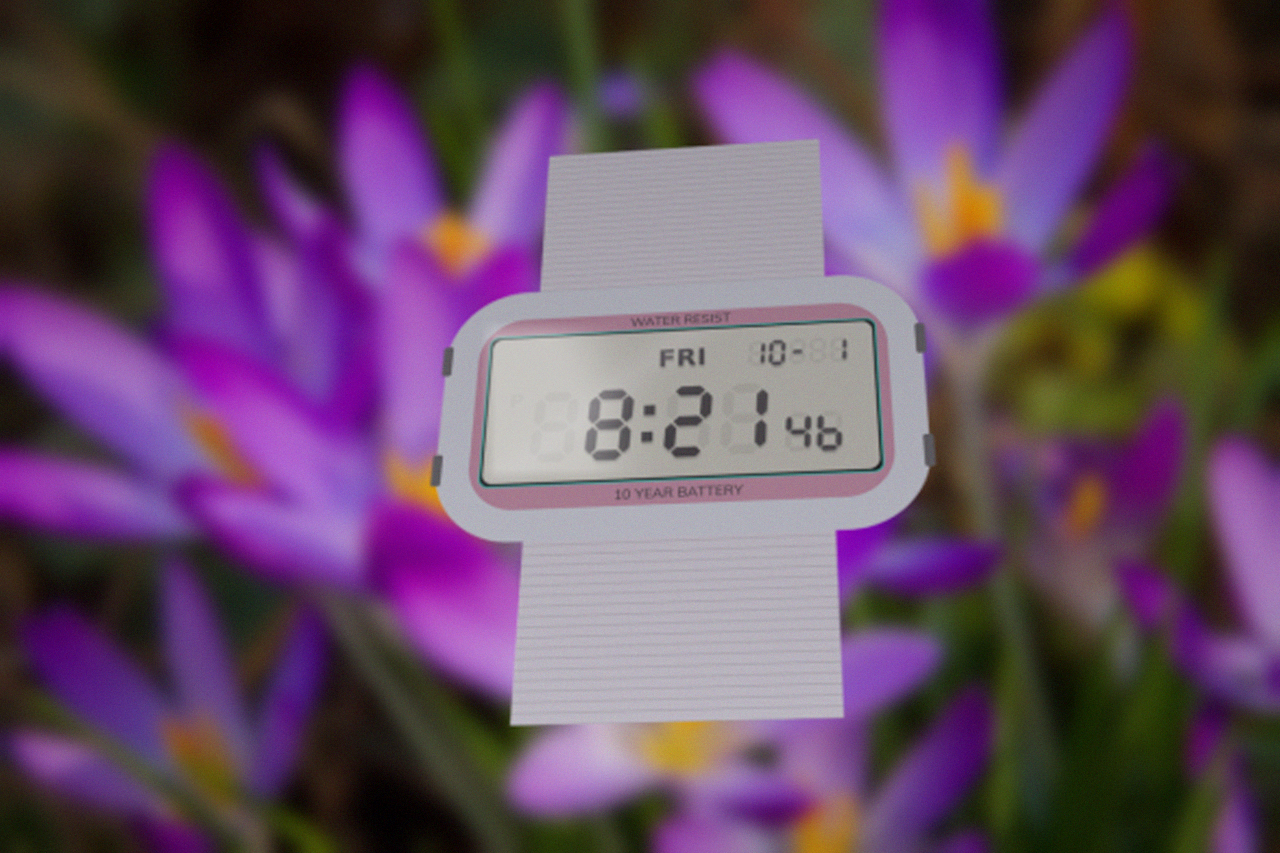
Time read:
8h21m46s
